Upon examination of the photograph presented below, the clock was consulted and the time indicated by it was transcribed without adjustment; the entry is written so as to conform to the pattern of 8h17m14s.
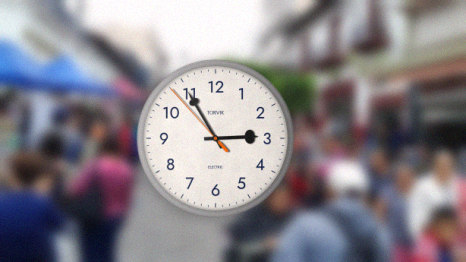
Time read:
2h54m53s
